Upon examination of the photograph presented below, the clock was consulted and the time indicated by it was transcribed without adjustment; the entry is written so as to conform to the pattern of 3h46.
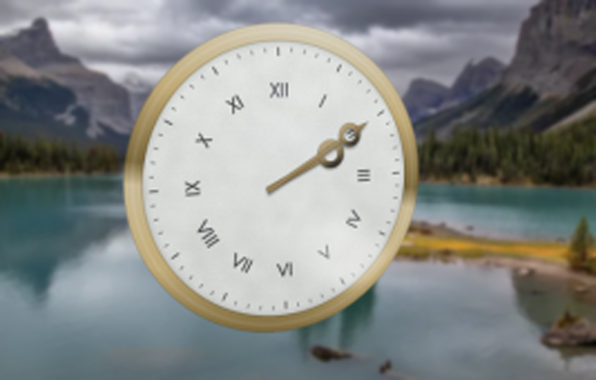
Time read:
2h10
